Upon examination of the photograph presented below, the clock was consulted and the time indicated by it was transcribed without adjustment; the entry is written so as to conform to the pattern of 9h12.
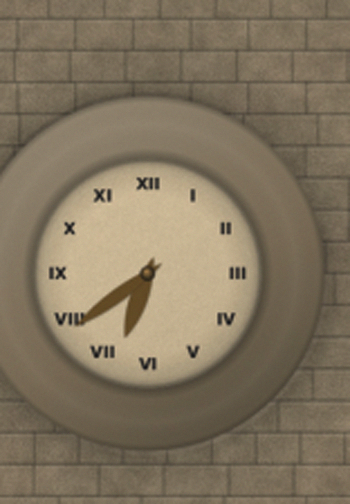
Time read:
6h39
